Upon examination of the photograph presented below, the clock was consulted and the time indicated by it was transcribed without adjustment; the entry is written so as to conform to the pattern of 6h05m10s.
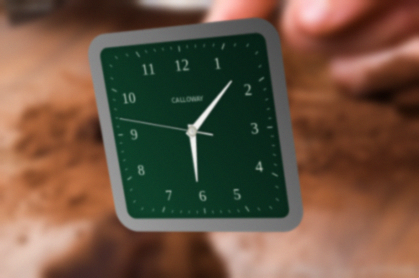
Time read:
6h07m47s
